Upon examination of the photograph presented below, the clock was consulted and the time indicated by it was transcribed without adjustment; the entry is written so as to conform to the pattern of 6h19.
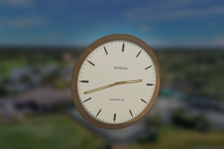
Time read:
2h42
